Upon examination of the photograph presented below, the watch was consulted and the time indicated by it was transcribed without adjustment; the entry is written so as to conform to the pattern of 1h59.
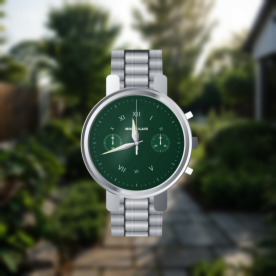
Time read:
11h42
